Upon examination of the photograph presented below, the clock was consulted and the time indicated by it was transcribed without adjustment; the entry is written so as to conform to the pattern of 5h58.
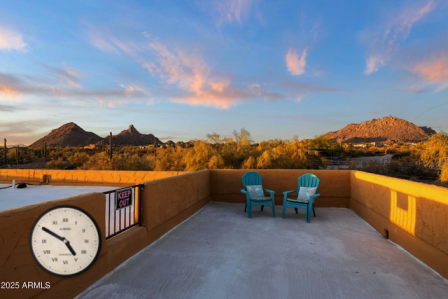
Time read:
4h50
